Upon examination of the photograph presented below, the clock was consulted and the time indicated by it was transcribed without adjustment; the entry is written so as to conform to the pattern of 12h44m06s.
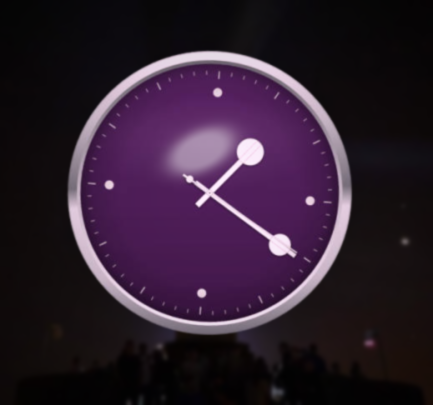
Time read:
1h20m20s
